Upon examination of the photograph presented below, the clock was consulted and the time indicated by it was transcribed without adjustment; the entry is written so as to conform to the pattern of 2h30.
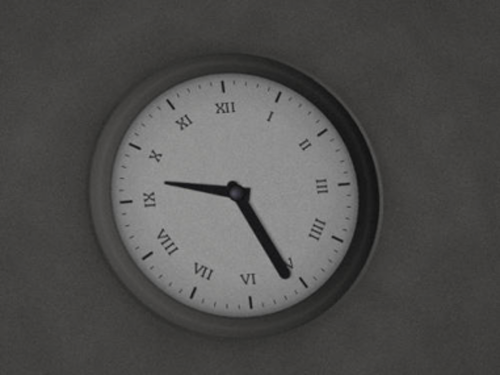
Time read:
9h26
